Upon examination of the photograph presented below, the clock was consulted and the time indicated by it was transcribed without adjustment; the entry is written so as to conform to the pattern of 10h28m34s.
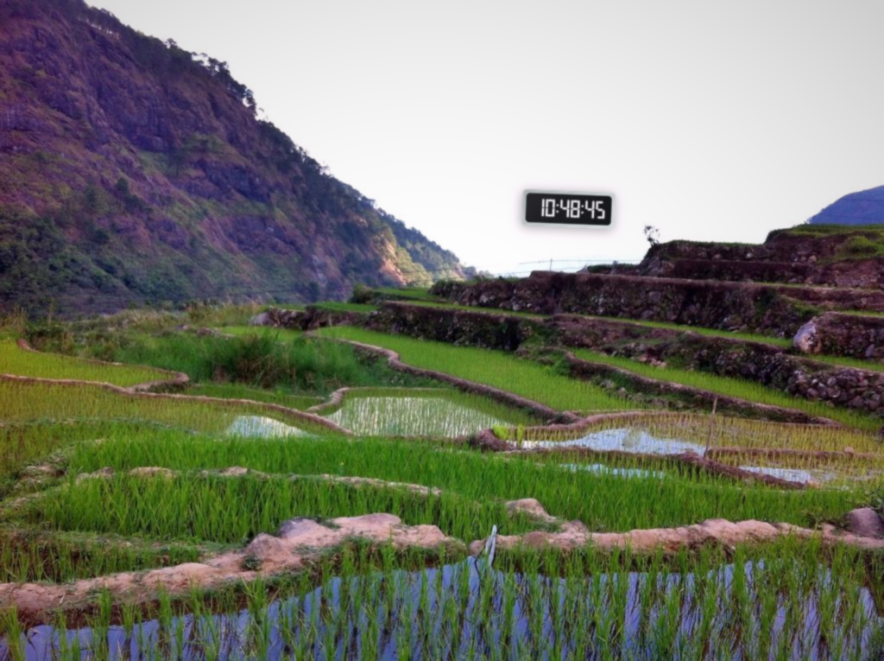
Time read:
10h48m45s
